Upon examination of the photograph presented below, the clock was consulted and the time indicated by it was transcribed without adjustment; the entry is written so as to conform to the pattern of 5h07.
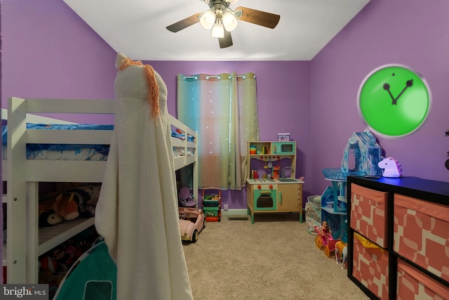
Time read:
11h07
